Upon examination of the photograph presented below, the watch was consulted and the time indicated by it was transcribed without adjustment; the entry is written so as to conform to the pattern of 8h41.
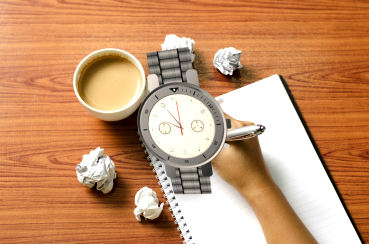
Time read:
9h55
